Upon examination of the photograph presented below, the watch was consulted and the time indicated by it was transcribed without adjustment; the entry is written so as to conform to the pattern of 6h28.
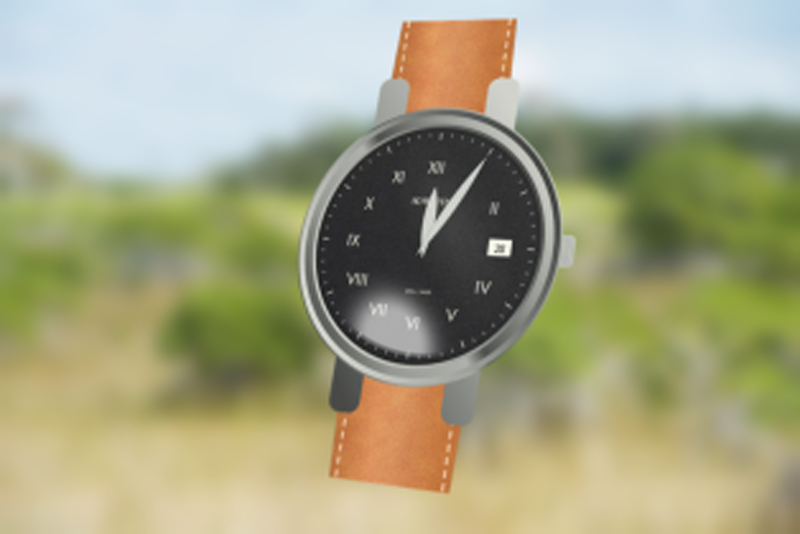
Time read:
12h05
